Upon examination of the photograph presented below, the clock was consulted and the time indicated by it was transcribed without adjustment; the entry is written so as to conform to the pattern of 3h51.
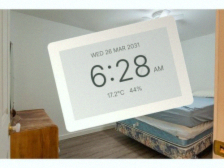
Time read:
6h28
